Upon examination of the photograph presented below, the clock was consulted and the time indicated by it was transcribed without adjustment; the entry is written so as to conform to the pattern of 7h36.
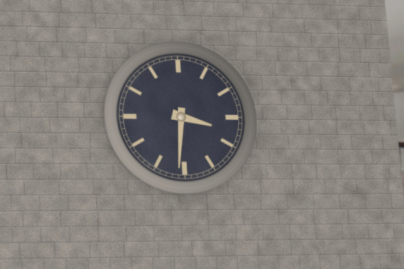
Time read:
3h31
